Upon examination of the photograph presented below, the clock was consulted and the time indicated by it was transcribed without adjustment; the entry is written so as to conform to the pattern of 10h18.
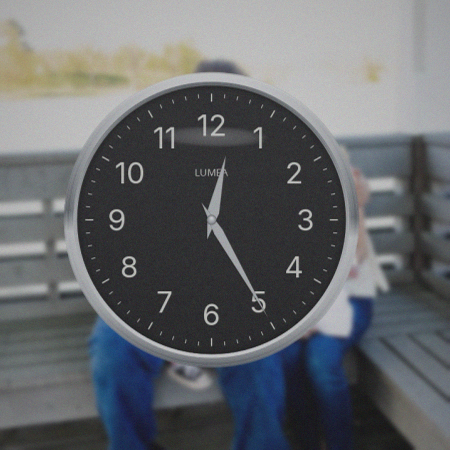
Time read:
12h25
